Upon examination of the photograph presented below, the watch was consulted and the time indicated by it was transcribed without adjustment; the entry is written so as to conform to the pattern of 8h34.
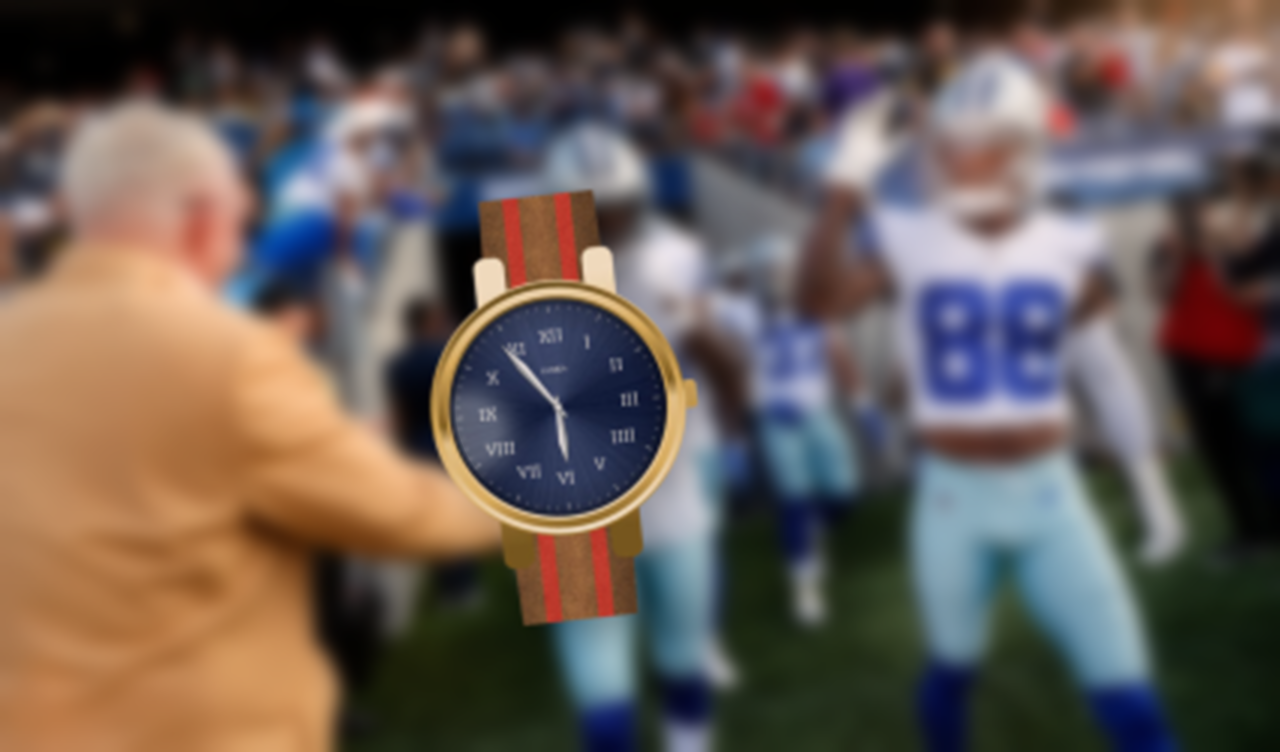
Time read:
5h54
